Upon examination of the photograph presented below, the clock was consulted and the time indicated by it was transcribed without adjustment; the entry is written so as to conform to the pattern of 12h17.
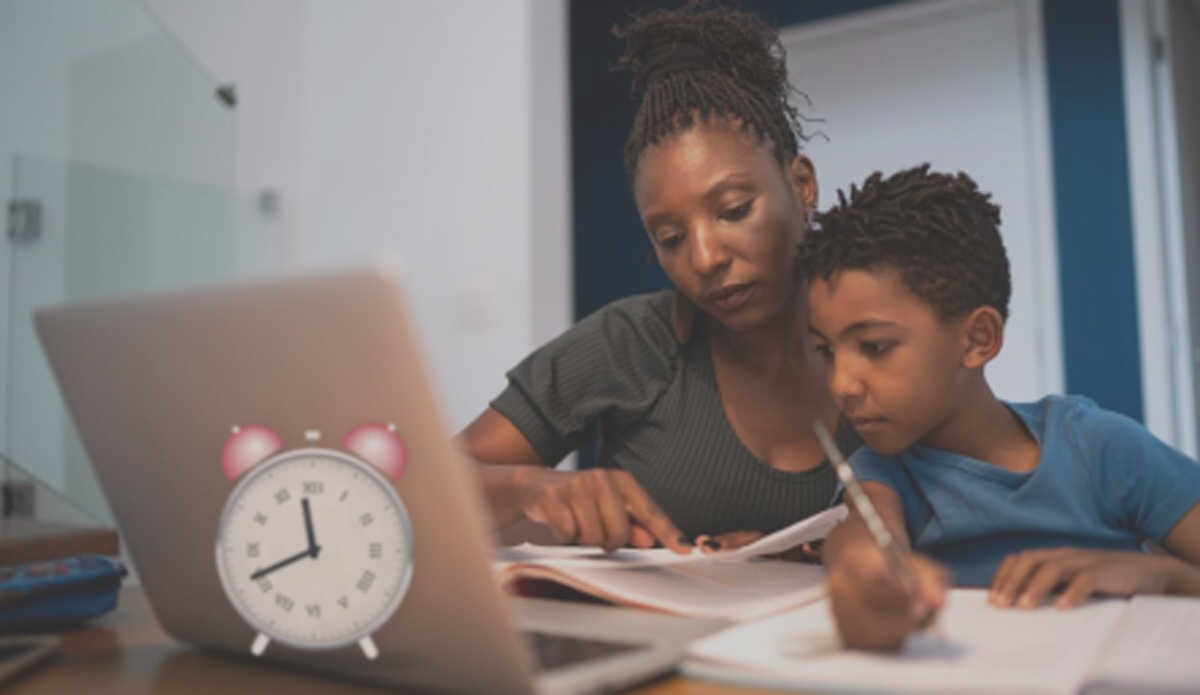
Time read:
11h41
